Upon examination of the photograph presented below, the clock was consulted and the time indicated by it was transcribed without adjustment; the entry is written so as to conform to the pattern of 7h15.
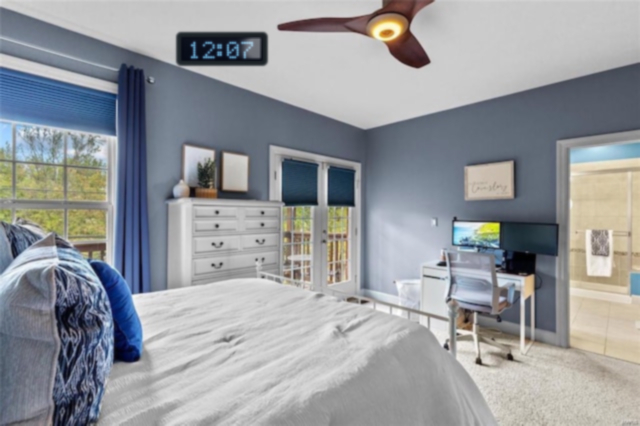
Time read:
12h07
